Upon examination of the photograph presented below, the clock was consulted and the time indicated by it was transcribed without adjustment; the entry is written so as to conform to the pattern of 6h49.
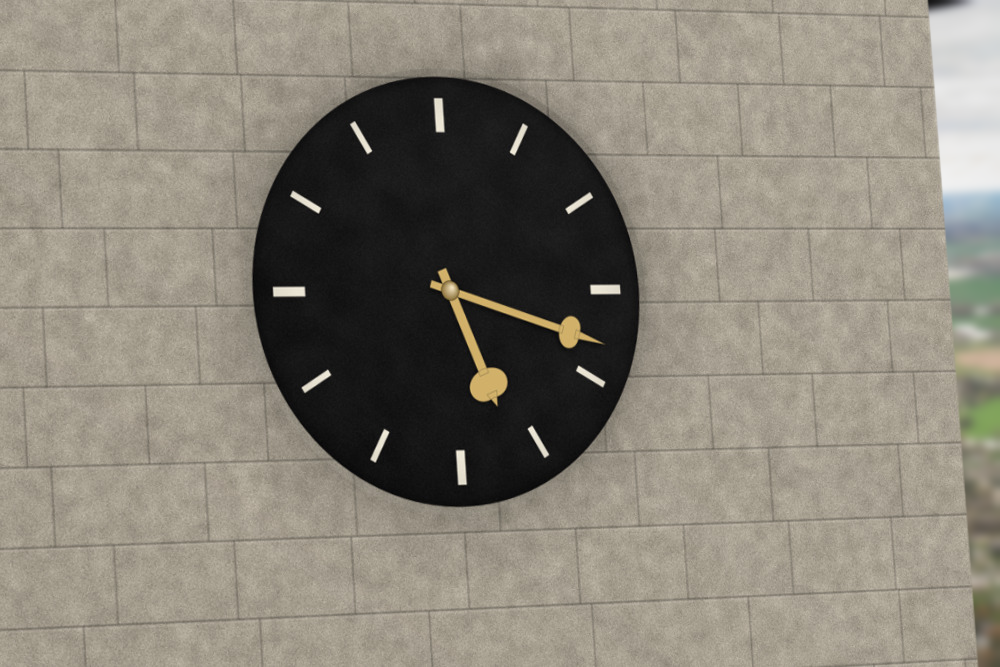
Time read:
5h18
